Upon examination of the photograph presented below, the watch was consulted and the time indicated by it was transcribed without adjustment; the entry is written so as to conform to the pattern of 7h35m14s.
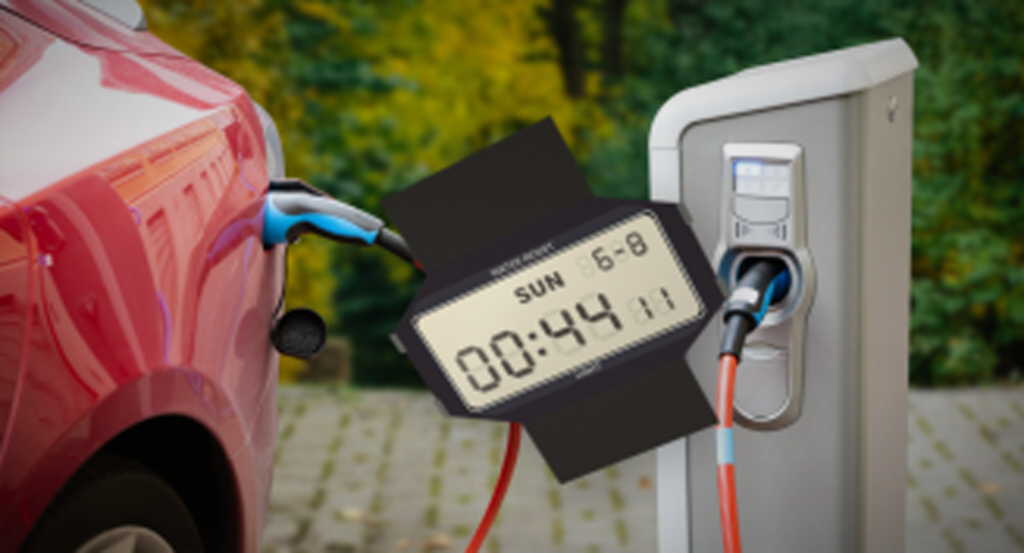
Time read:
0h44m11s
